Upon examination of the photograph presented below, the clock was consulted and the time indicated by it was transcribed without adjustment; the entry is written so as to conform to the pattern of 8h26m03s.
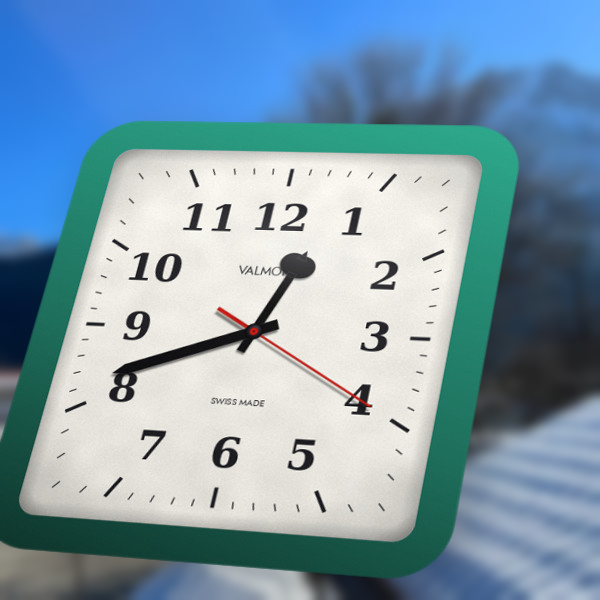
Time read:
12h41m20s
